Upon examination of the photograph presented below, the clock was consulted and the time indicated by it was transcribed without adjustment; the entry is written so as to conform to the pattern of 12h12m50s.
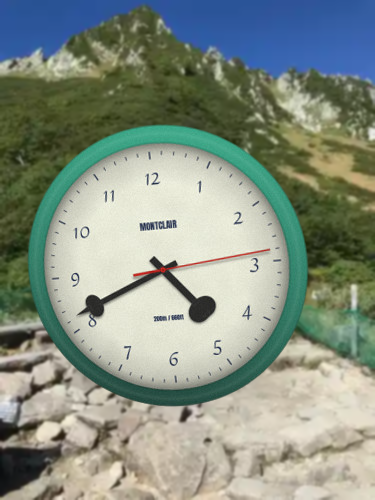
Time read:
4h41m14s
